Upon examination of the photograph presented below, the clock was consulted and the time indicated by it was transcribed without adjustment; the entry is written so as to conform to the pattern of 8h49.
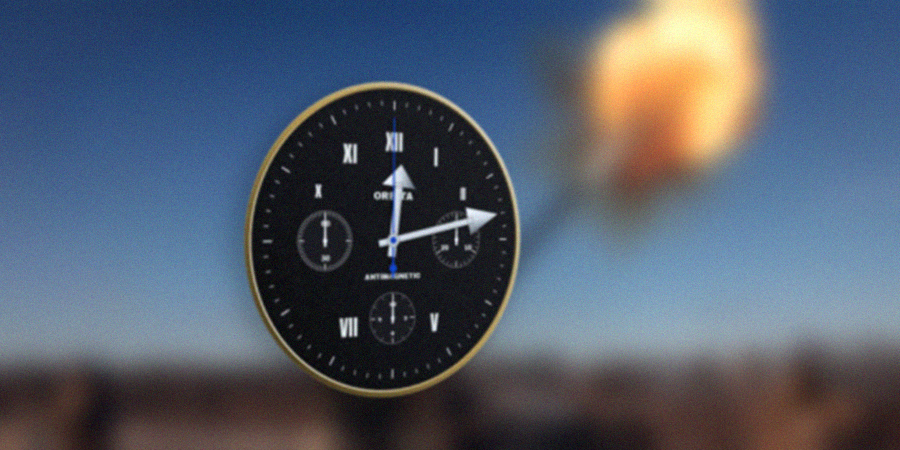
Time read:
12h13
